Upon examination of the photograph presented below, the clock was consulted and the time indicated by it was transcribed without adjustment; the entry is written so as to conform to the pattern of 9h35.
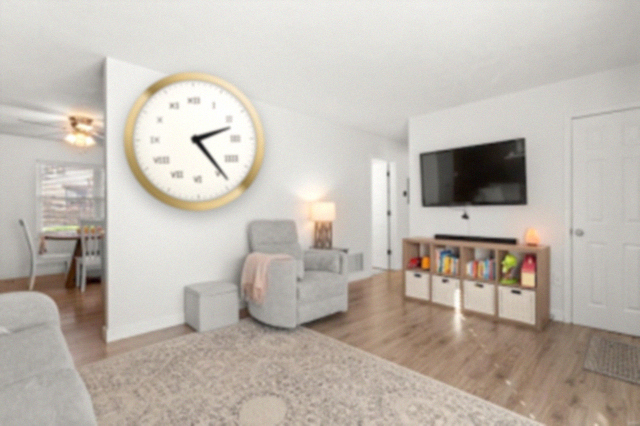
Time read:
2h24
